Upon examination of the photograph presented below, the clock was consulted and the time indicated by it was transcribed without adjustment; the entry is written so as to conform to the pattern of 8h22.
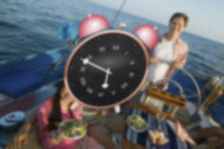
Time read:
5h48
